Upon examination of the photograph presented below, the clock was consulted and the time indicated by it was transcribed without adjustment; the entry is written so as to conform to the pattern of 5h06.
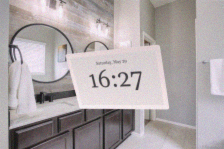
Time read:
16h27
